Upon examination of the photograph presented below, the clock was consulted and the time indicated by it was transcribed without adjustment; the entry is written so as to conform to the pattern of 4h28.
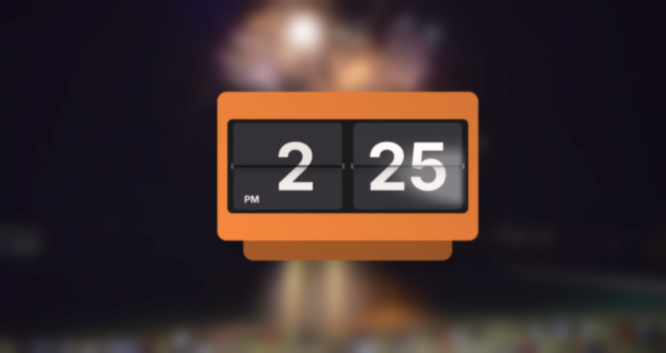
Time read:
2h25
